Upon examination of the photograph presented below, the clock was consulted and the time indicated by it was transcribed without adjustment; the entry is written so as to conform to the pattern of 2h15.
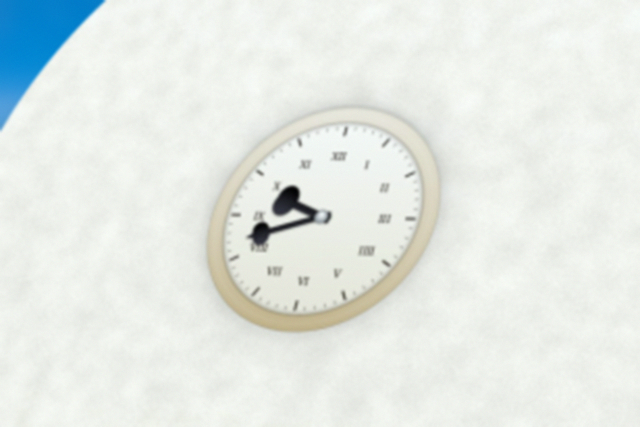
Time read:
9h42
